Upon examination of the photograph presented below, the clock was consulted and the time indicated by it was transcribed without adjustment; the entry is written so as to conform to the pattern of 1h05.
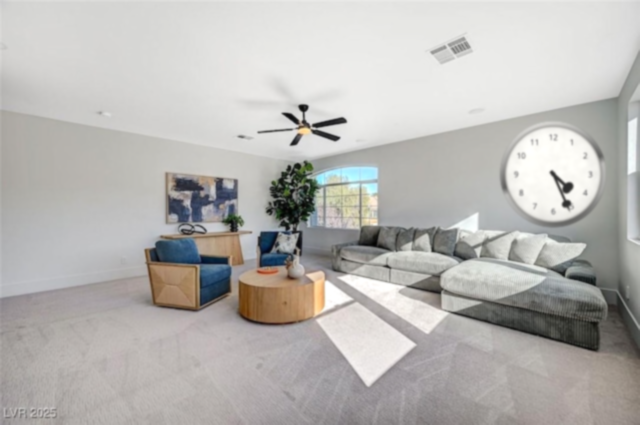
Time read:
4h26
